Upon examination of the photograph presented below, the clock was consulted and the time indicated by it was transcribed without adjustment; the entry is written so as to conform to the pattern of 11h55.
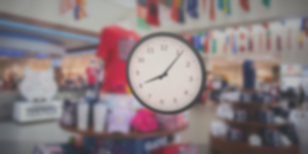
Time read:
8h06
